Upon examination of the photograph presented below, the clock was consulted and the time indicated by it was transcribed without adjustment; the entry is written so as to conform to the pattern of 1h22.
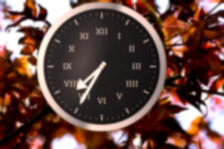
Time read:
7h35
